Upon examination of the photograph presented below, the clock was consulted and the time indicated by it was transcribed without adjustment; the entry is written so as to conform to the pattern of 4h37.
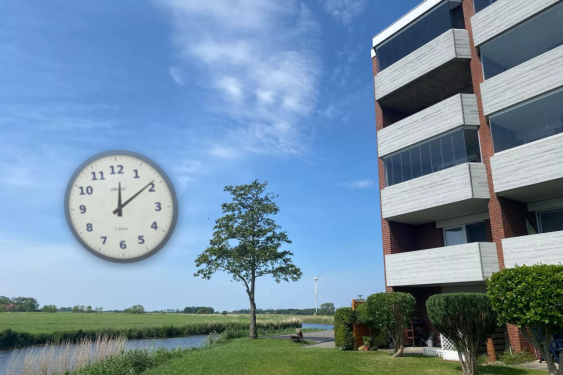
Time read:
12h09
